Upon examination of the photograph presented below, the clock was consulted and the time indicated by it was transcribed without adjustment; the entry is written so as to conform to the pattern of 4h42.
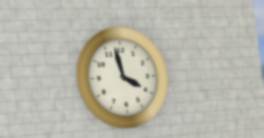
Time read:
3h58
